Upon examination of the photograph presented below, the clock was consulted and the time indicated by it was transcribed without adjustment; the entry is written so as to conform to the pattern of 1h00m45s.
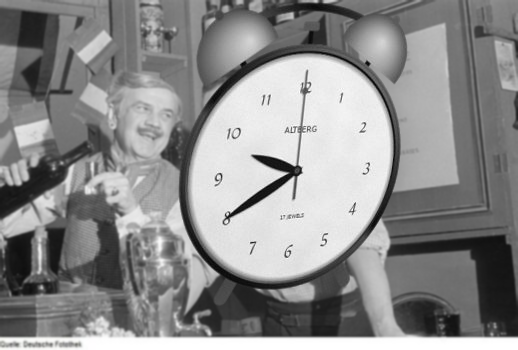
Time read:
9h40m00s
